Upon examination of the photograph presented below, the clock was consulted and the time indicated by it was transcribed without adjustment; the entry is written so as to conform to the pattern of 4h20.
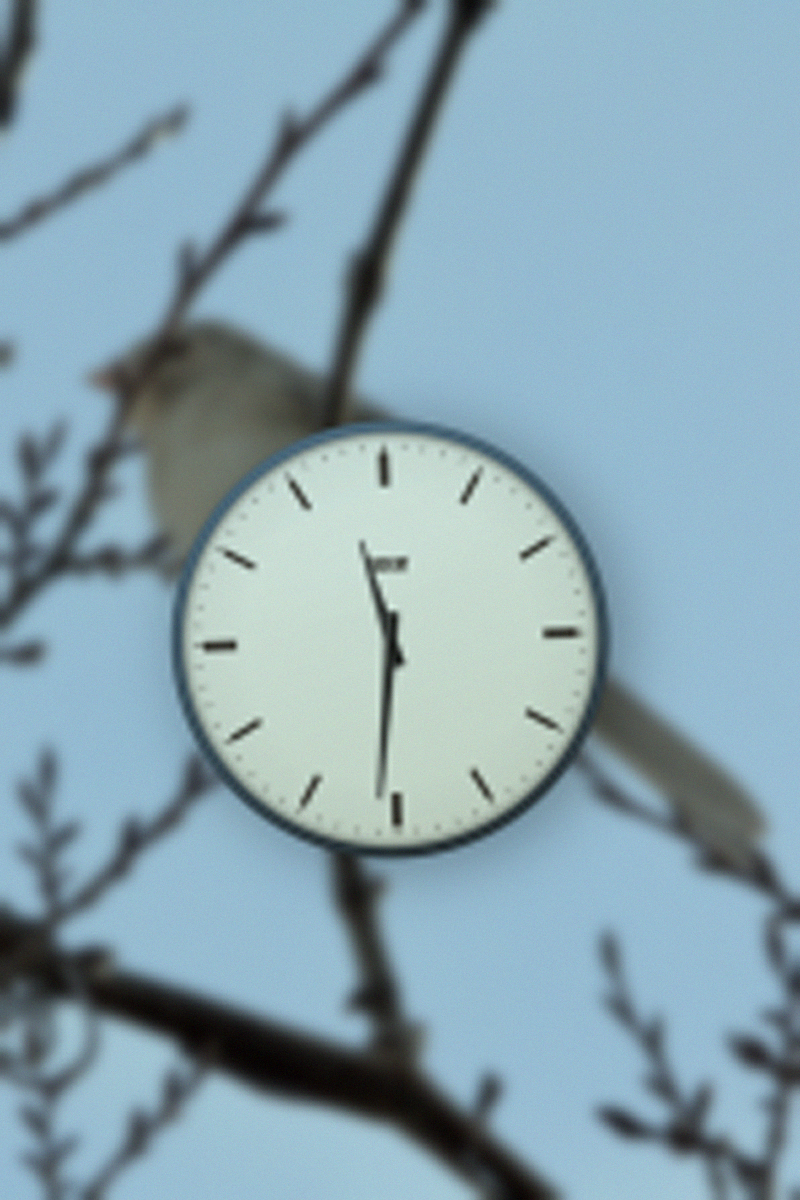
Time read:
11h31
